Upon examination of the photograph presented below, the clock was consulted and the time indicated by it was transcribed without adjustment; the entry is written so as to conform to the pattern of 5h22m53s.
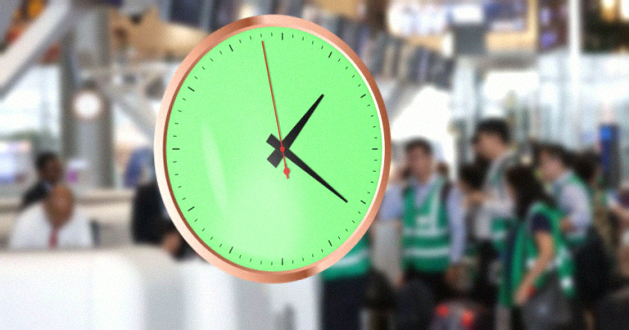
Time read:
1h20m58s
